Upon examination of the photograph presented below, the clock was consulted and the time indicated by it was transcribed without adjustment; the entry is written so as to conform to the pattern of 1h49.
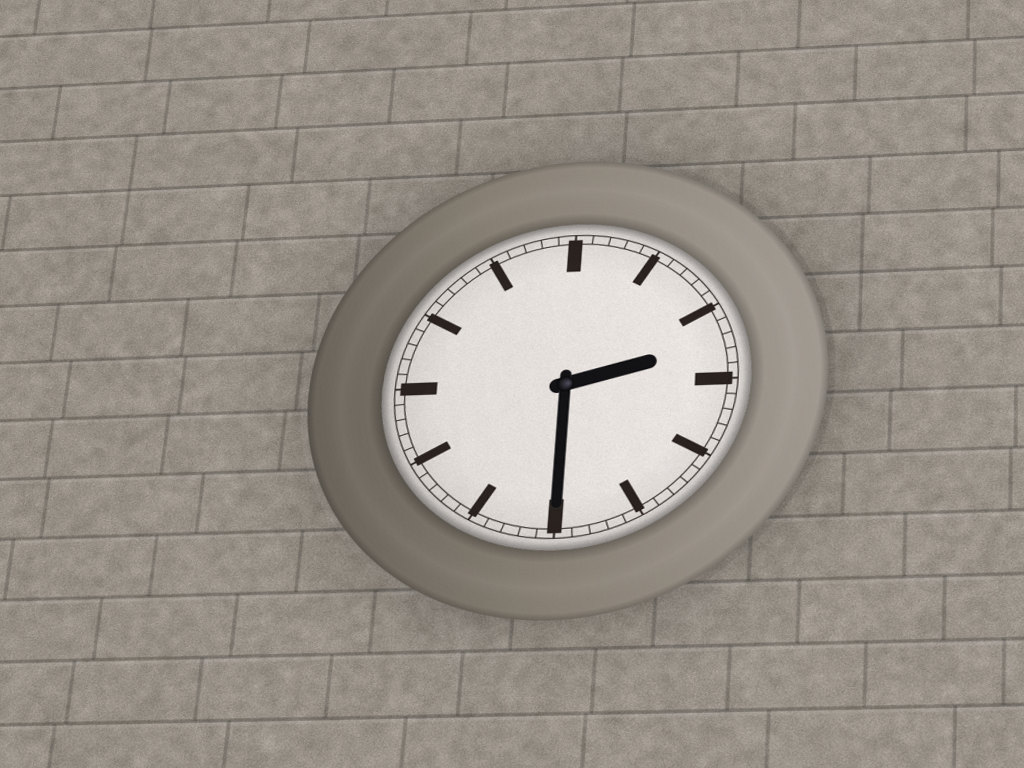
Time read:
2h30
